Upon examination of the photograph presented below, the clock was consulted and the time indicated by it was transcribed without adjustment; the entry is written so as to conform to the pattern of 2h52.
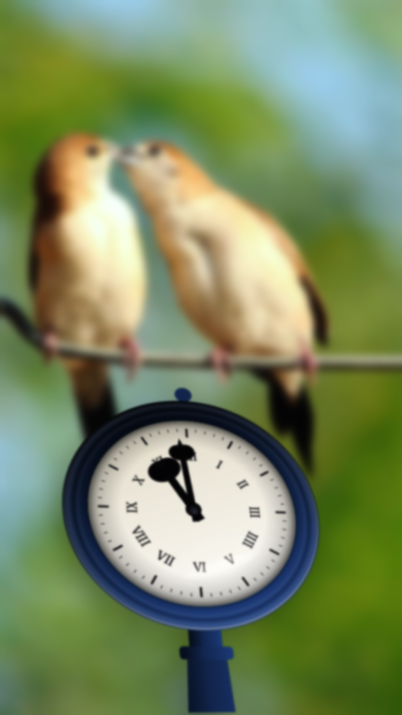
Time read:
10h59
